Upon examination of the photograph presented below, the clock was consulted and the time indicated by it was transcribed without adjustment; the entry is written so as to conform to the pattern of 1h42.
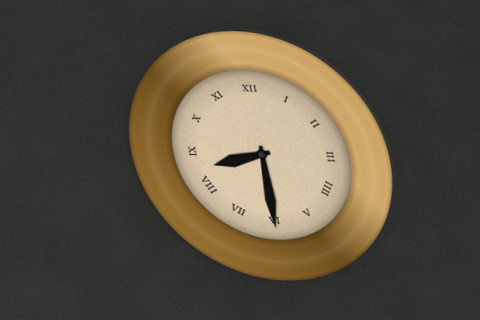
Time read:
8h30
